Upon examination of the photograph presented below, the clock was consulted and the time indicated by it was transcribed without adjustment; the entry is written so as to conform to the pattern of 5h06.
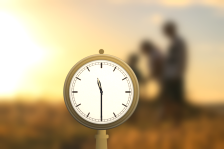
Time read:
11h30
